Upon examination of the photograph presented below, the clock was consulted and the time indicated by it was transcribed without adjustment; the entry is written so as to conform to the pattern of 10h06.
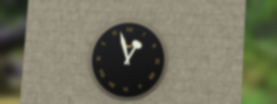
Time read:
12h57
